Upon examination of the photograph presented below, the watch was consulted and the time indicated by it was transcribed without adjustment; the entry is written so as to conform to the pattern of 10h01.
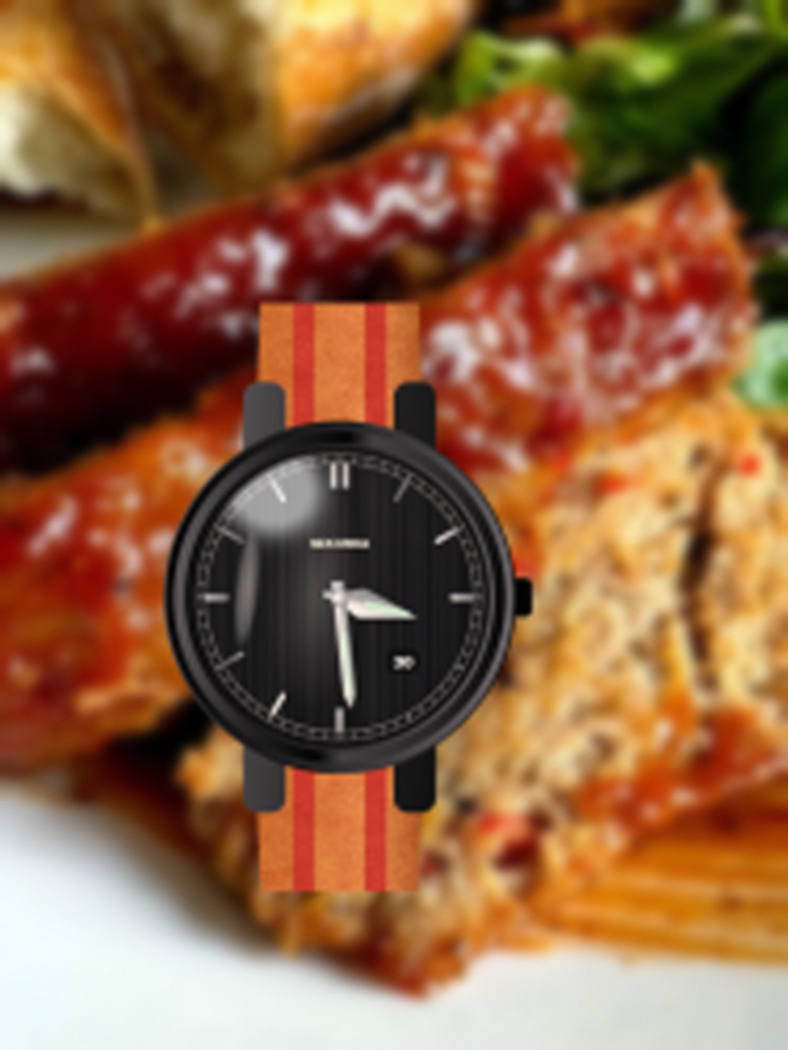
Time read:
3h29
